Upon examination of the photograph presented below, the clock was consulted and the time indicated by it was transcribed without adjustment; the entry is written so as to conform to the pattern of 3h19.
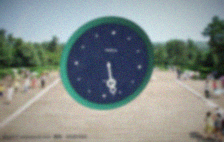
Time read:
5h27
